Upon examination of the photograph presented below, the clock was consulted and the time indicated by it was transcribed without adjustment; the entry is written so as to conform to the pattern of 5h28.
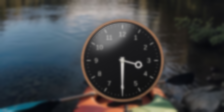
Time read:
3h30
